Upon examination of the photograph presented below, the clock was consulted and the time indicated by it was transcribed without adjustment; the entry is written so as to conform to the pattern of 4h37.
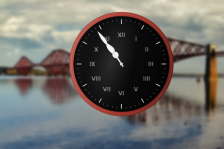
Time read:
10h54
